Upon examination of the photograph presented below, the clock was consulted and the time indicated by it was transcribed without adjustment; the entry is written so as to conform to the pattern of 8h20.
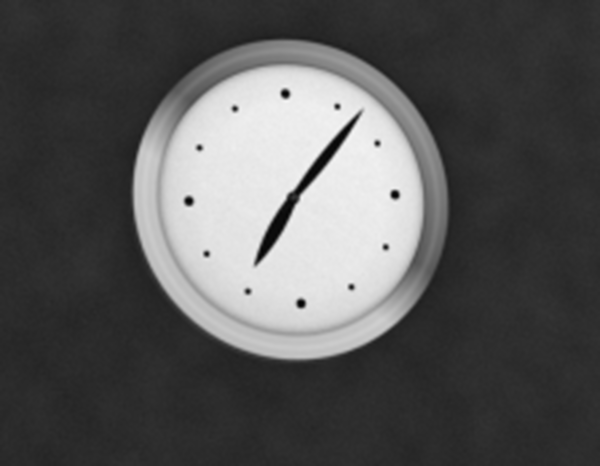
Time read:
7h07
